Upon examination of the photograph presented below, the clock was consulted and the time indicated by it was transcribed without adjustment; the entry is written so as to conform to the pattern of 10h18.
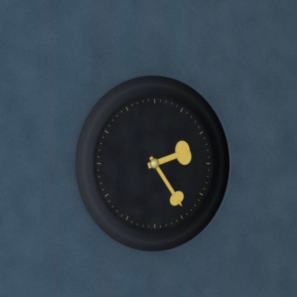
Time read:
2h24
